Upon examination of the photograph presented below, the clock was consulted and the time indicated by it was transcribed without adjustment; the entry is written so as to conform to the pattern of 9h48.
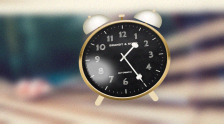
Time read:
1h25
